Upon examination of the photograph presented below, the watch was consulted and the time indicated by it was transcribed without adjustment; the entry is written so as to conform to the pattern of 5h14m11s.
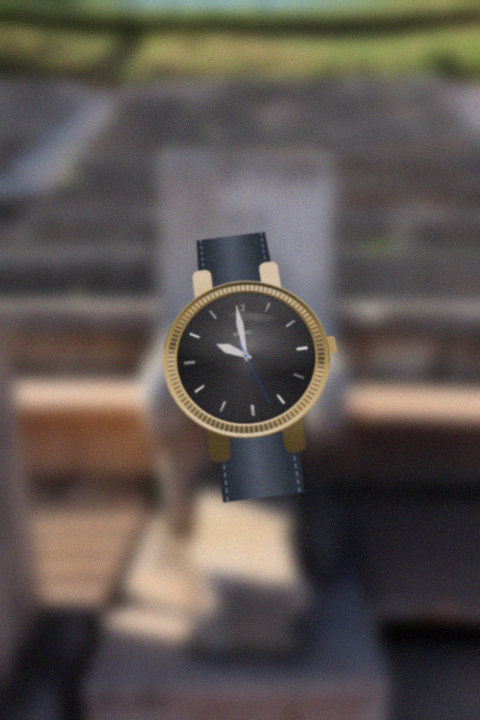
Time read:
9h59m27s
